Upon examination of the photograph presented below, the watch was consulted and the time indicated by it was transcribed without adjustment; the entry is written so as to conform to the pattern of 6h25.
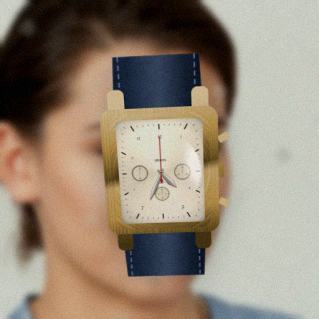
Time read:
4h34
